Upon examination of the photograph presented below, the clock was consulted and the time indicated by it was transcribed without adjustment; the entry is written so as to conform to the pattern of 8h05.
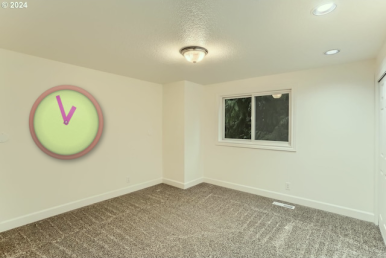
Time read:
12h57
